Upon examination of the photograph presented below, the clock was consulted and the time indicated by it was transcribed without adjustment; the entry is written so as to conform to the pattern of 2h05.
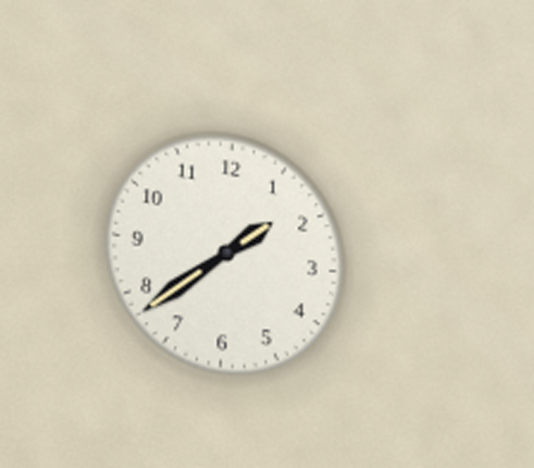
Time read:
1h38
